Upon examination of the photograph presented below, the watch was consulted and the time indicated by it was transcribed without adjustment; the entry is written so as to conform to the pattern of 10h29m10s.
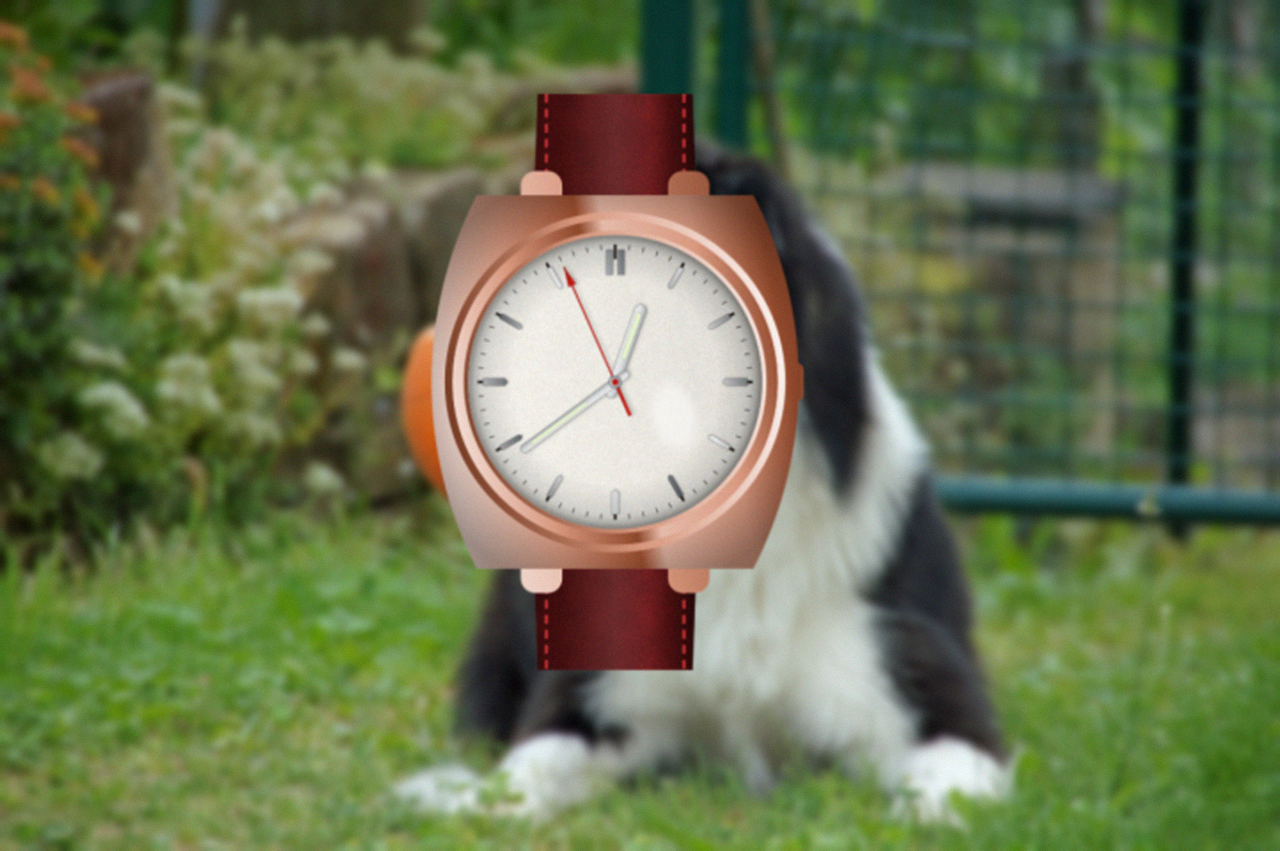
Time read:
12h38m56s
